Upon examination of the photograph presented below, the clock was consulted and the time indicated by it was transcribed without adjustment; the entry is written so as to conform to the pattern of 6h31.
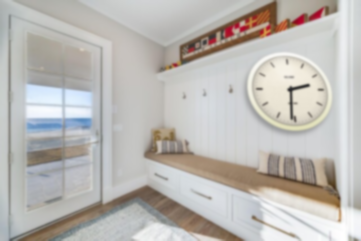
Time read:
2h31
